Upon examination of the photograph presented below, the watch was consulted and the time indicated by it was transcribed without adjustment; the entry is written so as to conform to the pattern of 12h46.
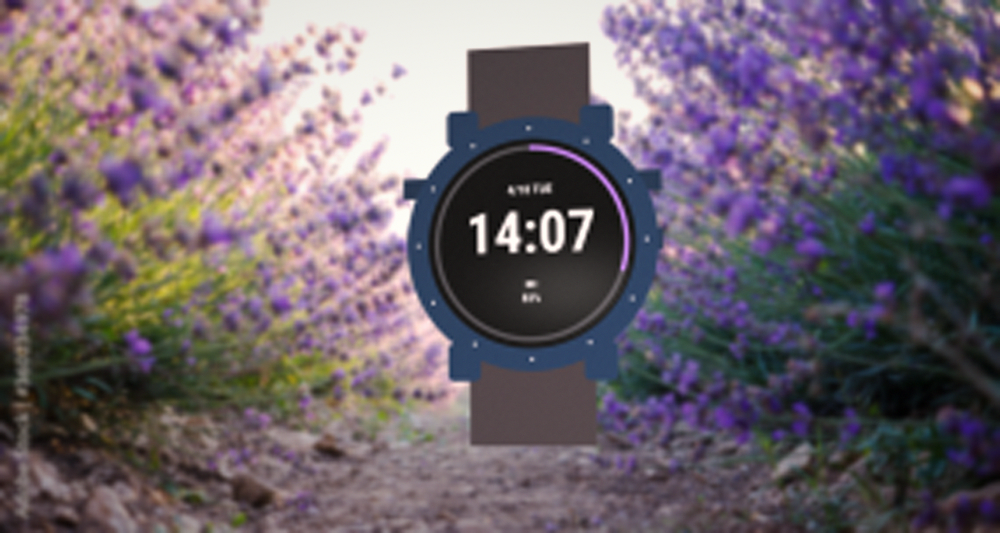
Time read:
14h07
